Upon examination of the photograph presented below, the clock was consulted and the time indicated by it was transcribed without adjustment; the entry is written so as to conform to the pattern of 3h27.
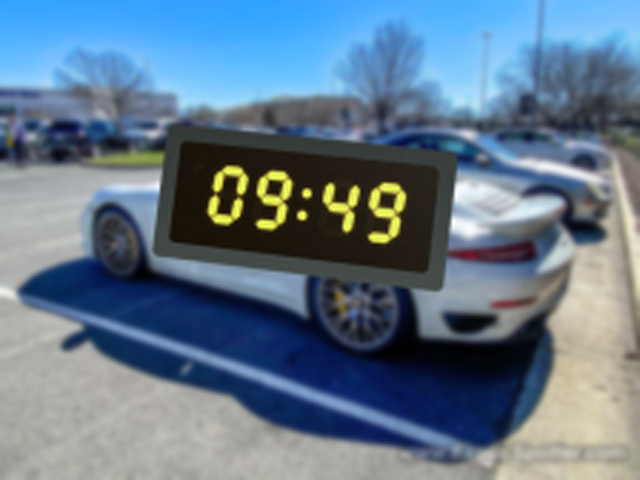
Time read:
9h49
